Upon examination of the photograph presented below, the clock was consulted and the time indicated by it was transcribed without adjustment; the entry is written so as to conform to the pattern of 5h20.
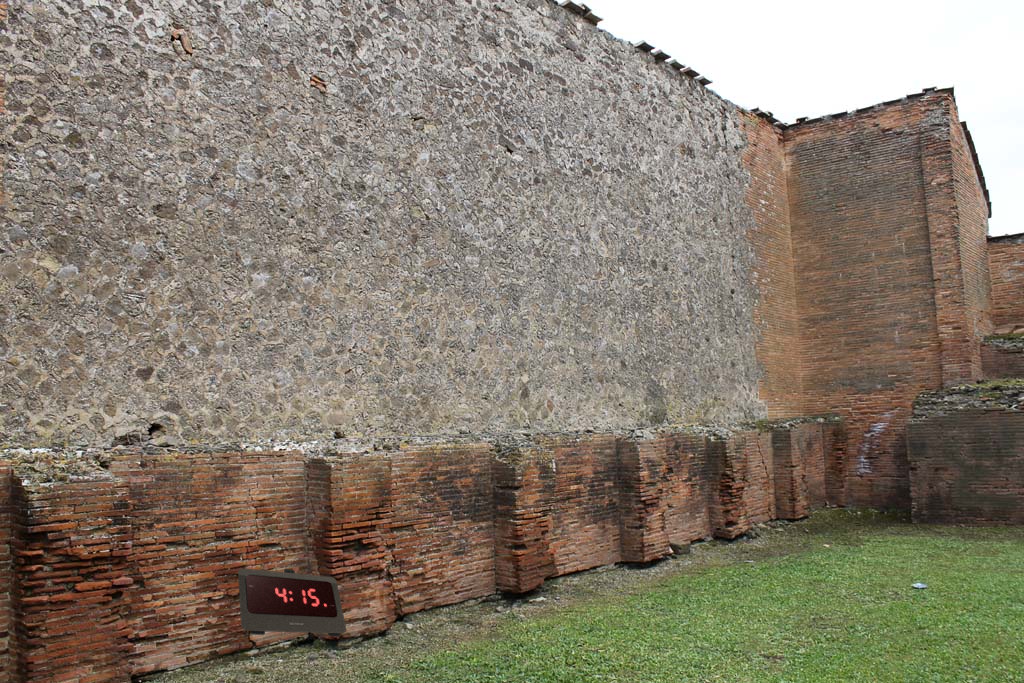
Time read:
4h15
